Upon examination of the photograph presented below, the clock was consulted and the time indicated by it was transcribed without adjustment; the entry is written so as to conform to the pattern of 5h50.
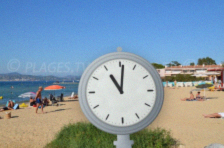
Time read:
11h01
